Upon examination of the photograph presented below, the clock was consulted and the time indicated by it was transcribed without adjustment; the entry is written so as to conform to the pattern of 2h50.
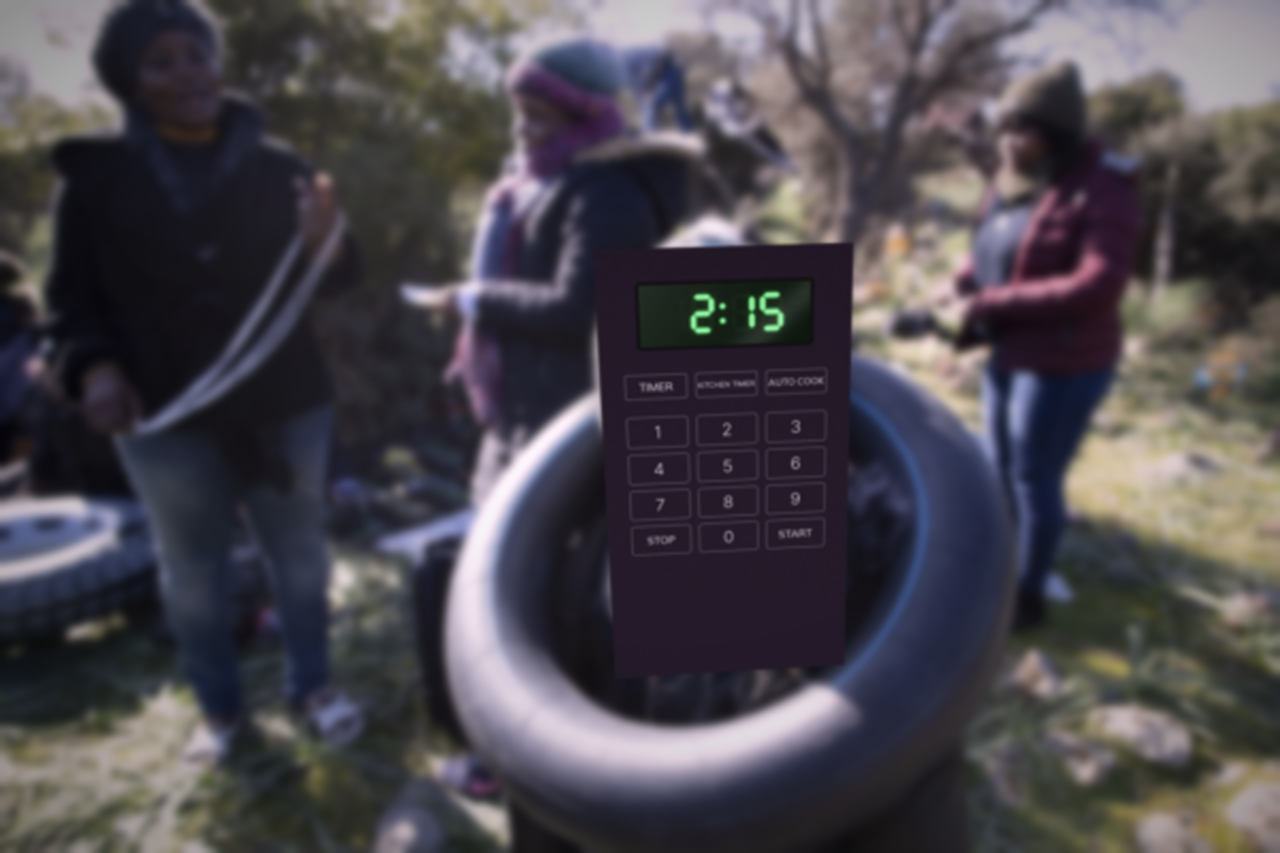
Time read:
2h15
